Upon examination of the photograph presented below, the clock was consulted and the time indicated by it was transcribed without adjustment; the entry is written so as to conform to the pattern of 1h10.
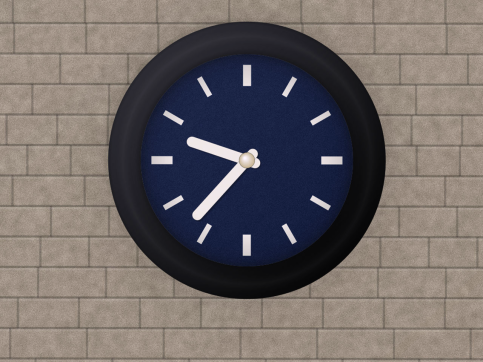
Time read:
9h37
